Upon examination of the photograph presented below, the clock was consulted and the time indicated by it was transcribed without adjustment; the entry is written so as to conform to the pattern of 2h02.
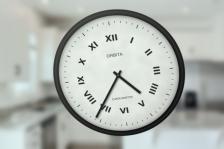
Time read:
4h36
